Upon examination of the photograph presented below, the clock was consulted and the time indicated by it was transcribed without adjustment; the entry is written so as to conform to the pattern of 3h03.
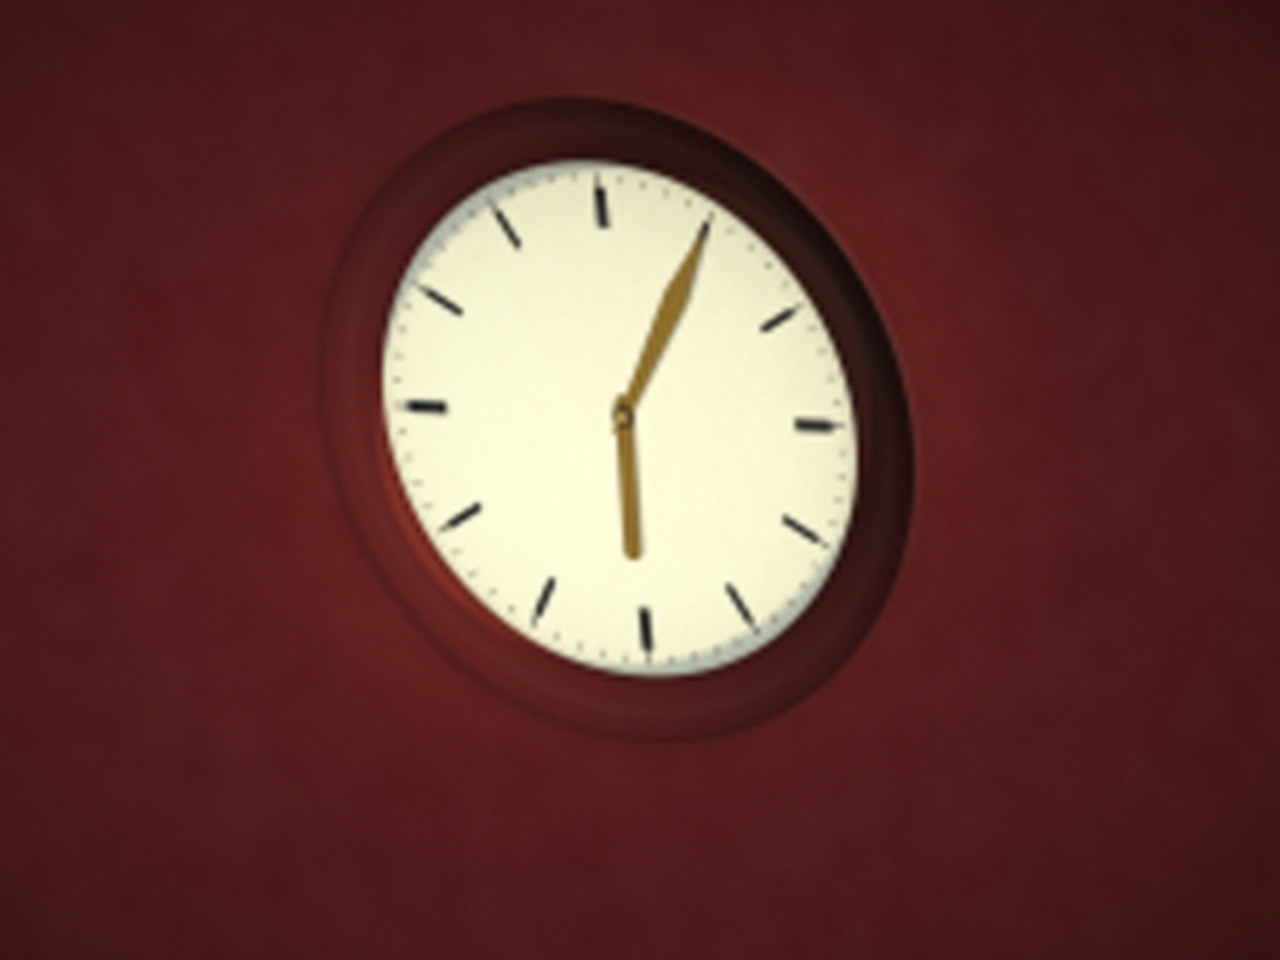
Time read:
6h05
